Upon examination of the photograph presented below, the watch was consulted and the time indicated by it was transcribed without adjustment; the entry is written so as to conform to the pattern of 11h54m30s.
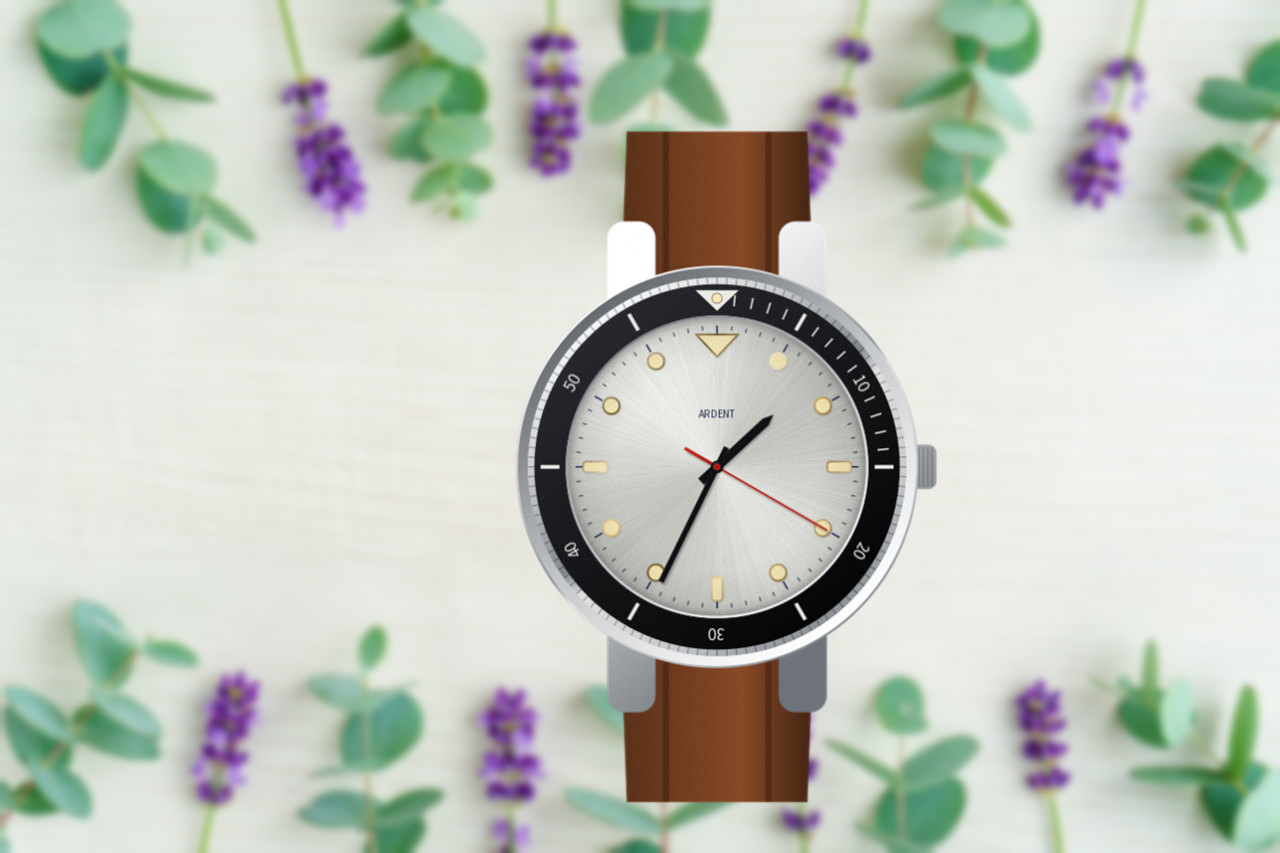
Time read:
1h34m20s
